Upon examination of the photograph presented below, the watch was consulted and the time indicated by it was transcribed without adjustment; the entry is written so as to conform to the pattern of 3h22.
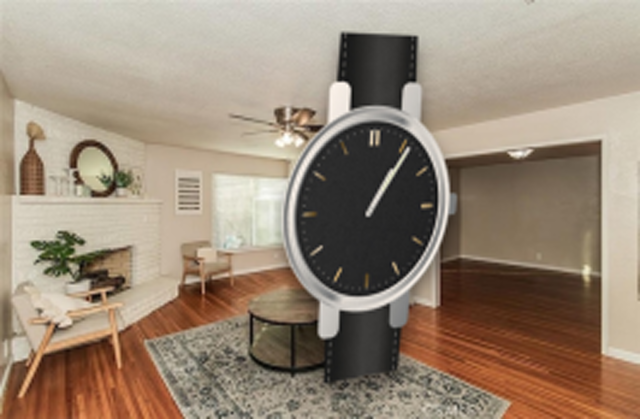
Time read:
1h06
